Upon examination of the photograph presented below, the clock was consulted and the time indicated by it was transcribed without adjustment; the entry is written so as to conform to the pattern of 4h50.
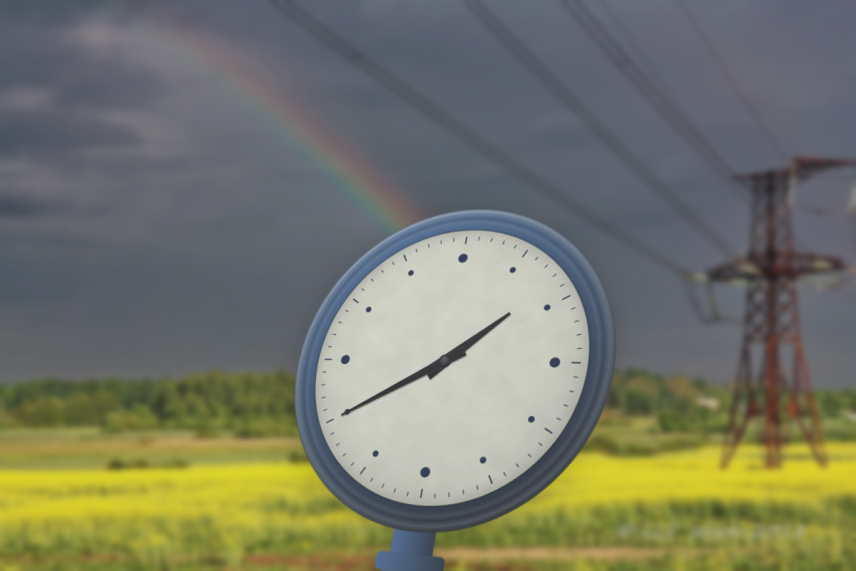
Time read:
1h40
